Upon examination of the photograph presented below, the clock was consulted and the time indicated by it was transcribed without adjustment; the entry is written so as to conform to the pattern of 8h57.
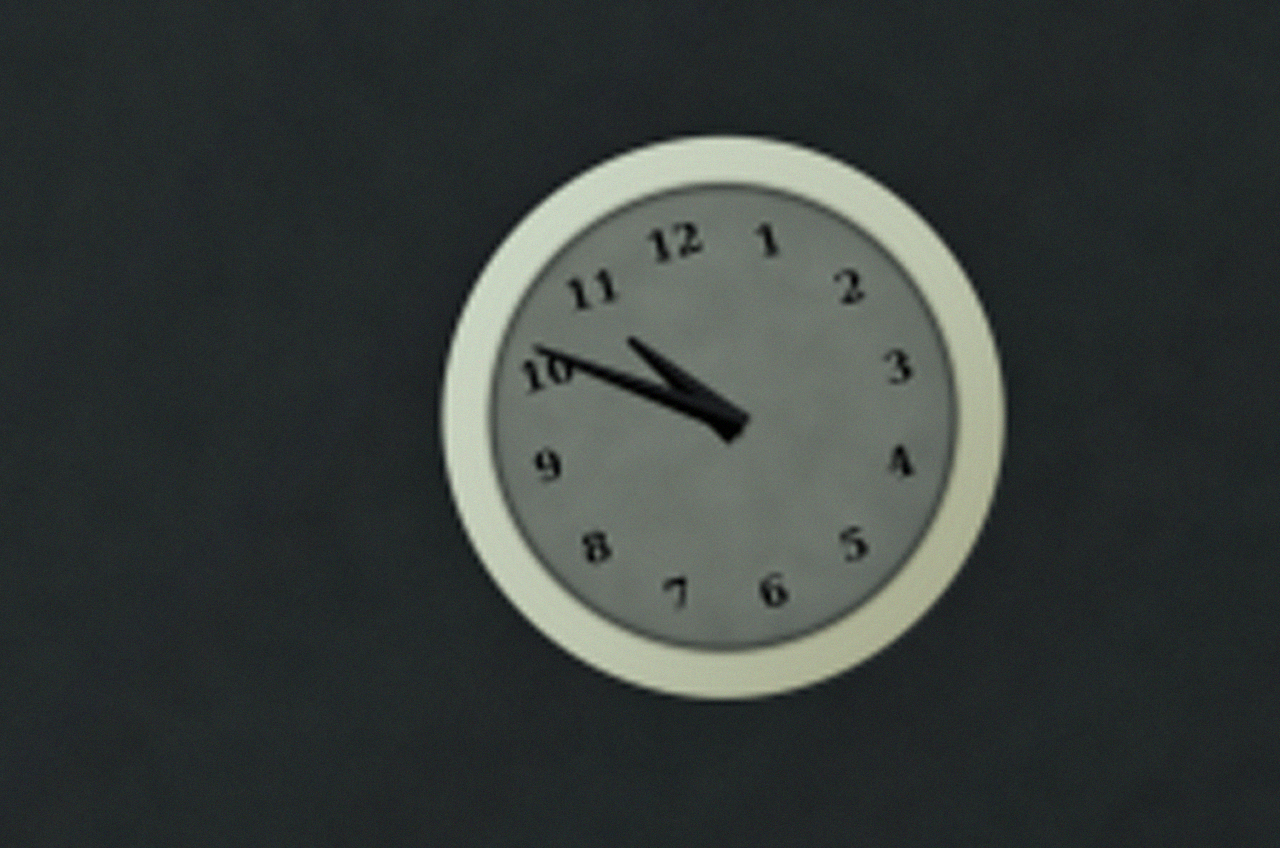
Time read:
10h51
